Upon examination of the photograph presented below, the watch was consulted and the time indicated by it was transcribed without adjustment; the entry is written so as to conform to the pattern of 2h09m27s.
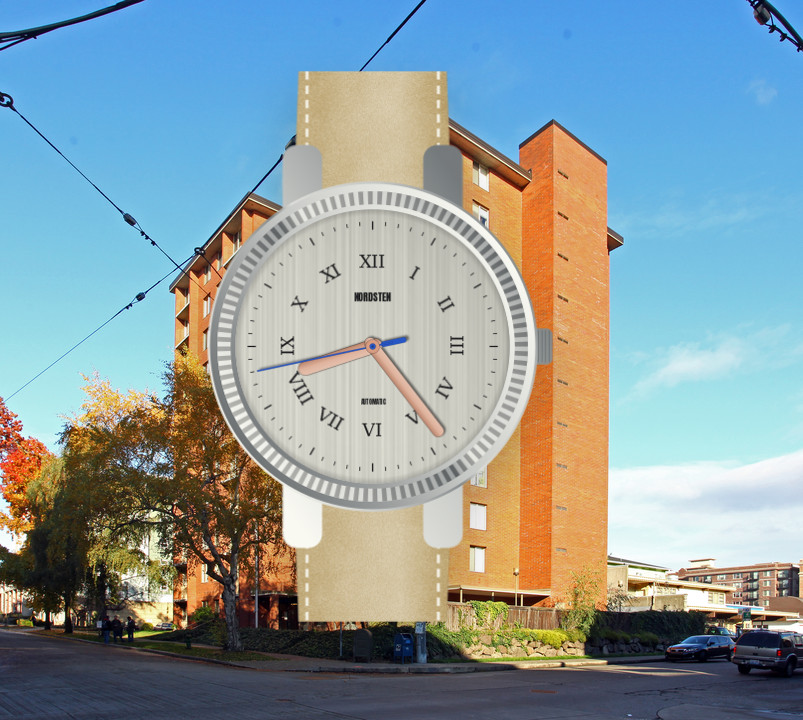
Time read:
8h23m43s
